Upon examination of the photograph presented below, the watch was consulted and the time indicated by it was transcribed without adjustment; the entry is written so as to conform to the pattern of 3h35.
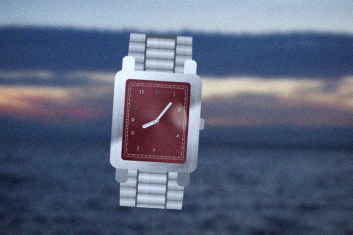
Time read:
8h06
